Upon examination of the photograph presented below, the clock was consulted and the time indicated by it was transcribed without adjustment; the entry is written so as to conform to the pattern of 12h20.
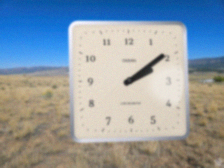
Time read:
2h09
